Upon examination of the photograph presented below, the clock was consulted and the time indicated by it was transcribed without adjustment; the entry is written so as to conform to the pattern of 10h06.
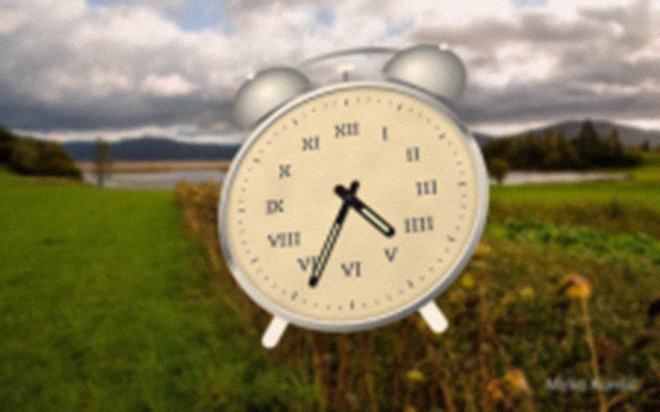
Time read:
4h34
